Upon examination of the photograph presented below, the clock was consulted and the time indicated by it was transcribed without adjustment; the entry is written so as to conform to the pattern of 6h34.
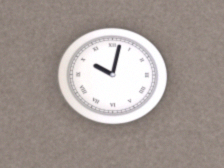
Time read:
10h02
